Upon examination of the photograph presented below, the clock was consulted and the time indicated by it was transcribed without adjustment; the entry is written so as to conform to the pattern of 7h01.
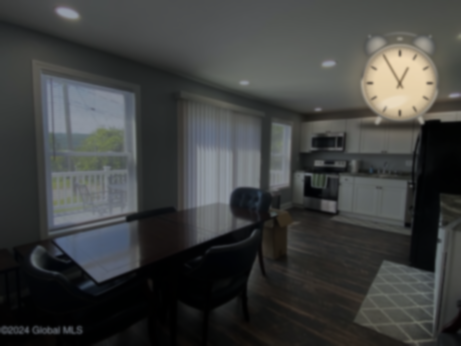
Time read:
12h55
